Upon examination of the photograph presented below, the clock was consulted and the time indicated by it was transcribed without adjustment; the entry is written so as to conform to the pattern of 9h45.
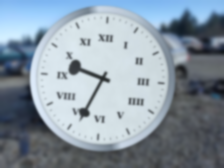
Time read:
9h34
